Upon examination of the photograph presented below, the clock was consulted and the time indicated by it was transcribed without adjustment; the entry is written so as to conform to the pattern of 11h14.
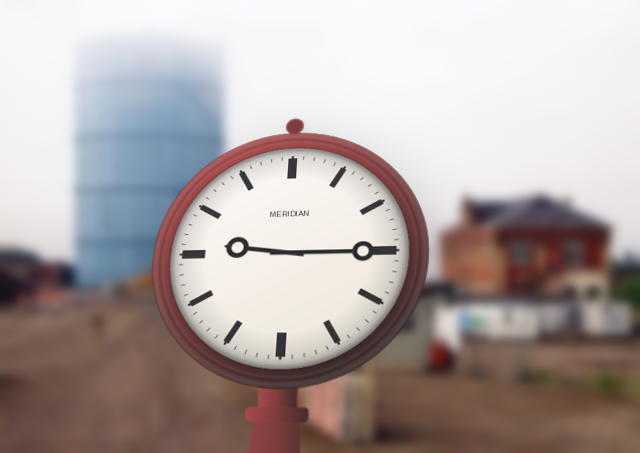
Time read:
9h15
